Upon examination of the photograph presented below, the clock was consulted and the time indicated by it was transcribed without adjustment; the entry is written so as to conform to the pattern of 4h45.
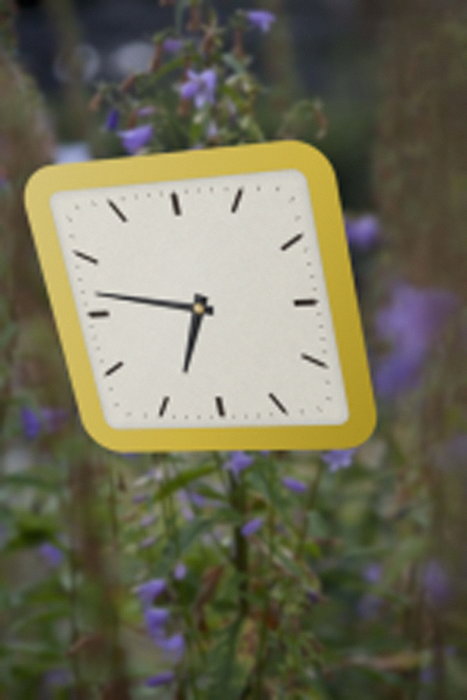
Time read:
6h47
